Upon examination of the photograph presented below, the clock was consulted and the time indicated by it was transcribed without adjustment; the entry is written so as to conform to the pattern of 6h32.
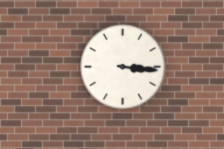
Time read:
3h16
